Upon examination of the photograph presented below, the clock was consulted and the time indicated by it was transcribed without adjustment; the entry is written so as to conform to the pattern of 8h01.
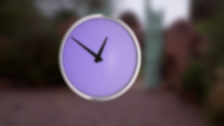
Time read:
12h51
